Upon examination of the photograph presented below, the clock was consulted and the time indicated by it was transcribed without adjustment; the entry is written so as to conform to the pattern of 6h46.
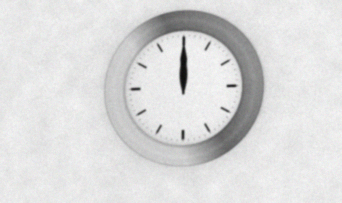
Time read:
12h00
